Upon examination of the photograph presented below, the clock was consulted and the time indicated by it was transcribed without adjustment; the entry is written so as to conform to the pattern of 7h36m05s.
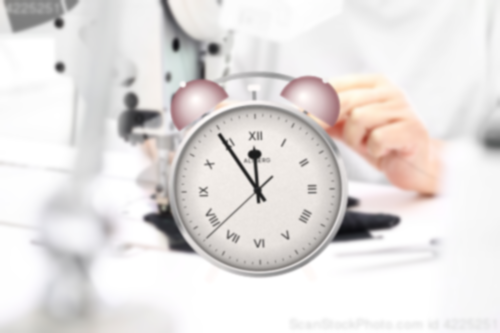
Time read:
11h54m38s
